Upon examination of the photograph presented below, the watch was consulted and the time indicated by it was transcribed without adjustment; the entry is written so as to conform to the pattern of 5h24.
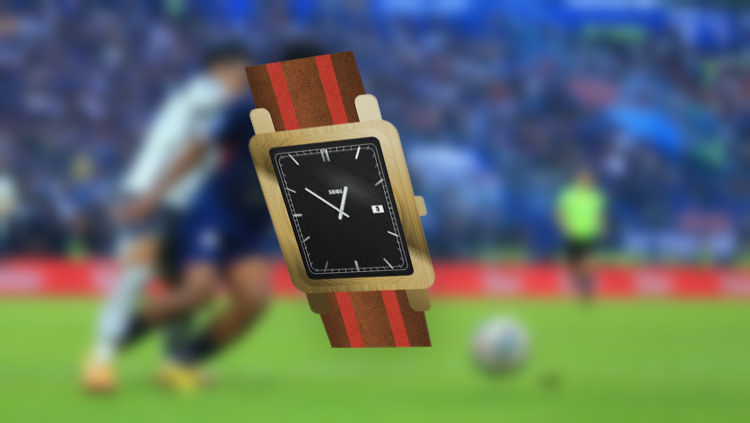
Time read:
12h52
